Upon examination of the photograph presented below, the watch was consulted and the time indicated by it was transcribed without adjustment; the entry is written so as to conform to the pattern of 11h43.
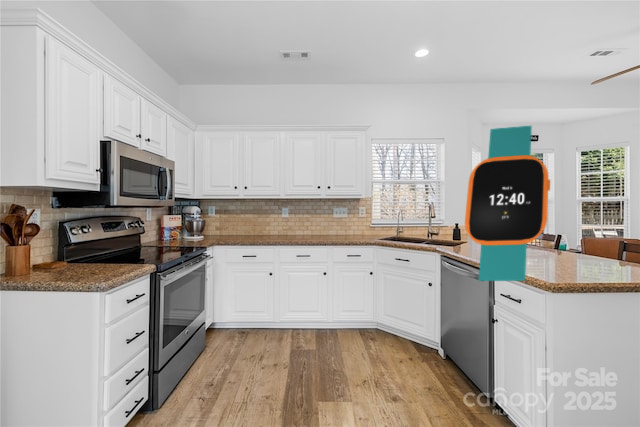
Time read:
12h40
